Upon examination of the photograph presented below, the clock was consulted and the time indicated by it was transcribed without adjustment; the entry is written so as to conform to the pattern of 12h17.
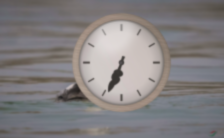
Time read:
6h34
